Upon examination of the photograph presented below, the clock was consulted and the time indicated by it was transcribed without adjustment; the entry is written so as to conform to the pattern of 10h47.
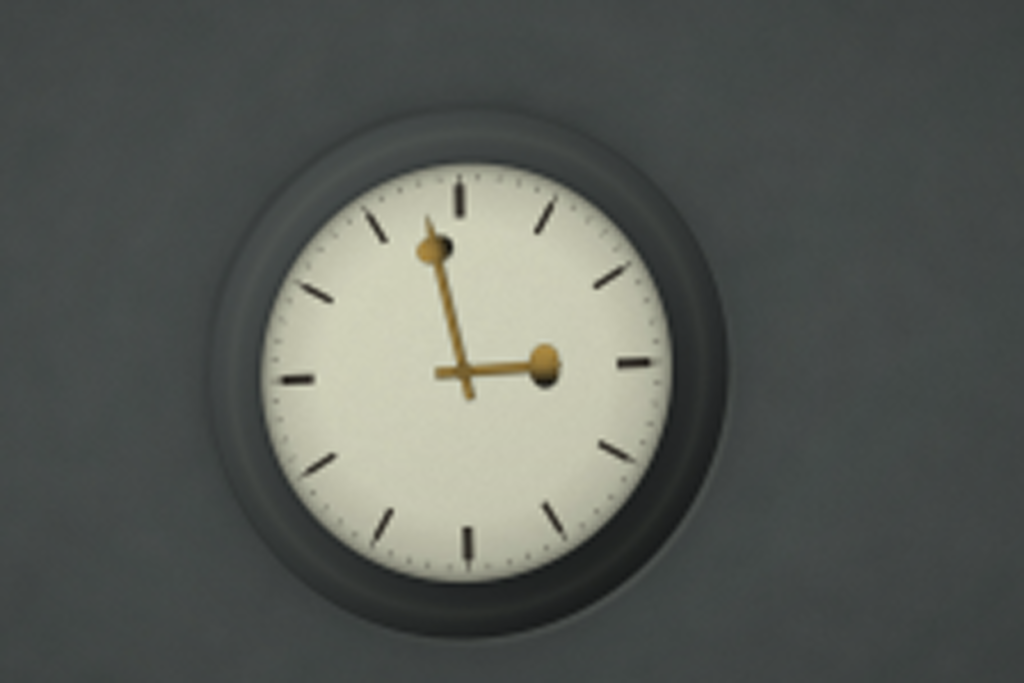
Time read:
2h58
